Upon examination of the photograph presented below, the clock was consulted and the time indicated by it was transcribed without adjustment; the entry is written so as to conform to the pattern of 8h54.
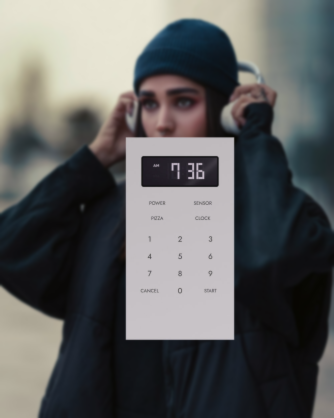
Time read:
7h36
